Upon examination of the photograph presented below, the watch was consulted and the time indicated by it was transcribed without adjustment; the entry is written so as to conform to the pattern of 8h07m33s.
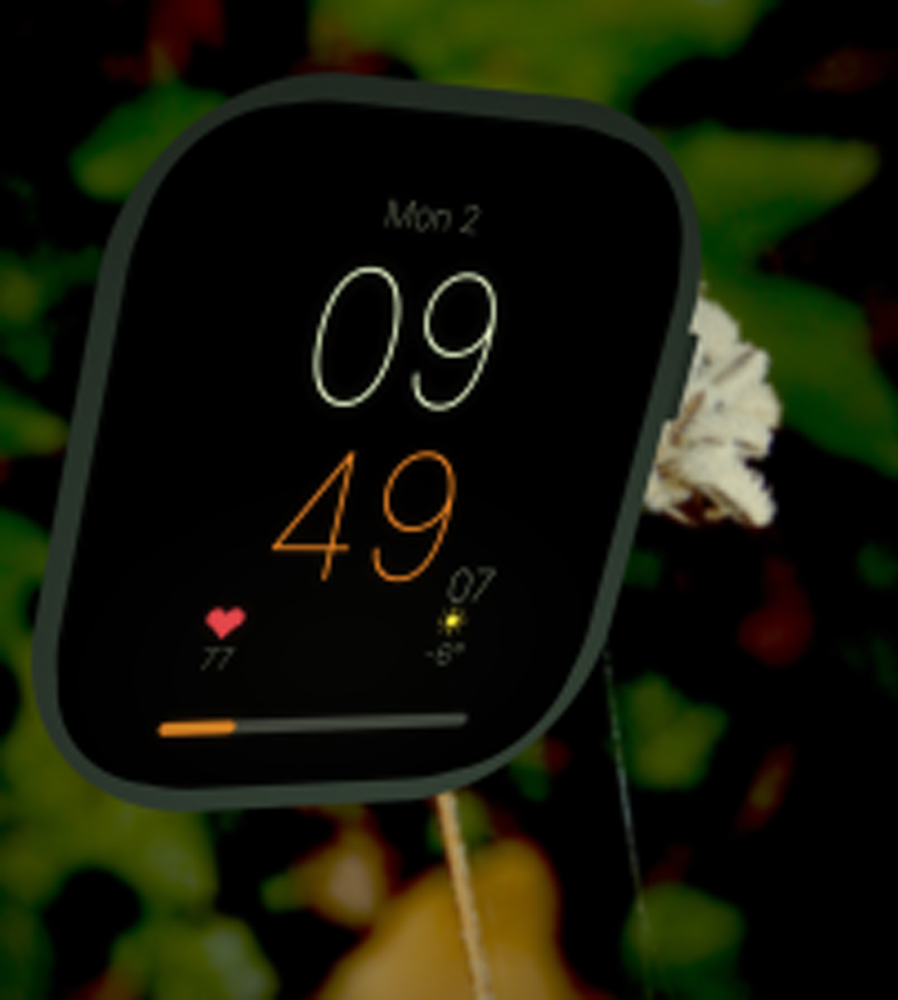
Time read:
9h49m07s
